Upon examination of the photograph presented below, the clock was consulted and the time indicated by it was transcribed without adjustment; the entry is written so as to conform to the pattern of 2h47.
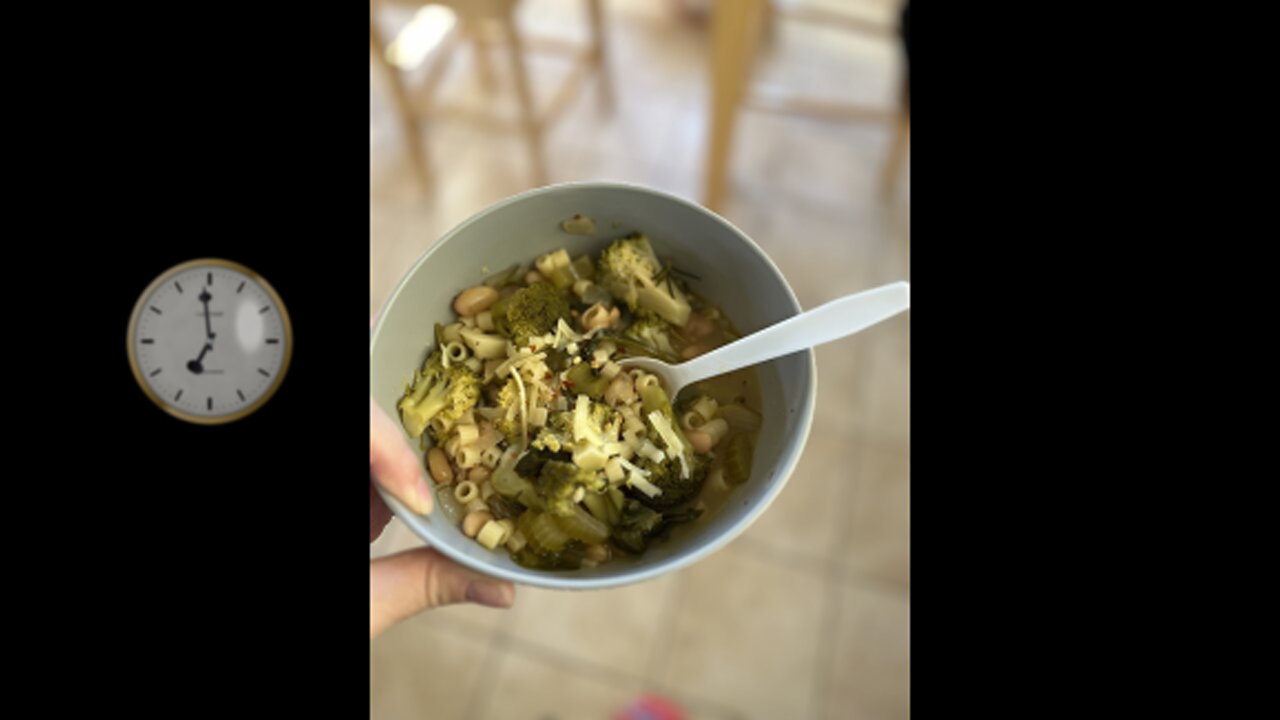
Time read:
6h59
